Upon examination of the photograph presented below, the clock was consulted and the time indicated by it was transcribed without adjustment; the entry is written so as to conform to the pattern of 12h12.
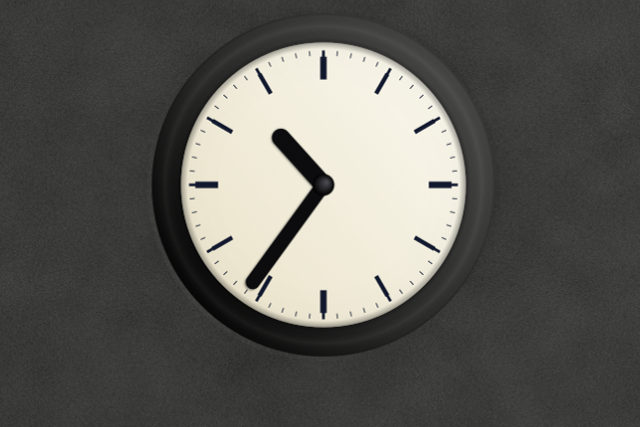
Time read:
10h36
